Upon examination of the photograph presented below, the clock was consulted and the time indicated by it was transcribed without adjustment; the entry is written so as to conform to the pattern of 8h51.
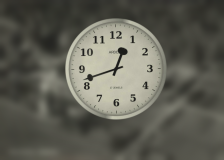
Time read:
12h42
